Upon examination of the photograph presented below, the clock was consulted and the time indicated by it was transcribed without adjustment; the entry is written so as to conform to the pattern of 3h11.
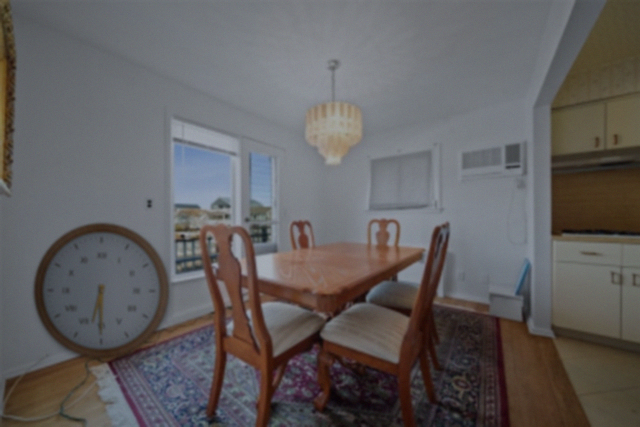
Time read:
6h30
